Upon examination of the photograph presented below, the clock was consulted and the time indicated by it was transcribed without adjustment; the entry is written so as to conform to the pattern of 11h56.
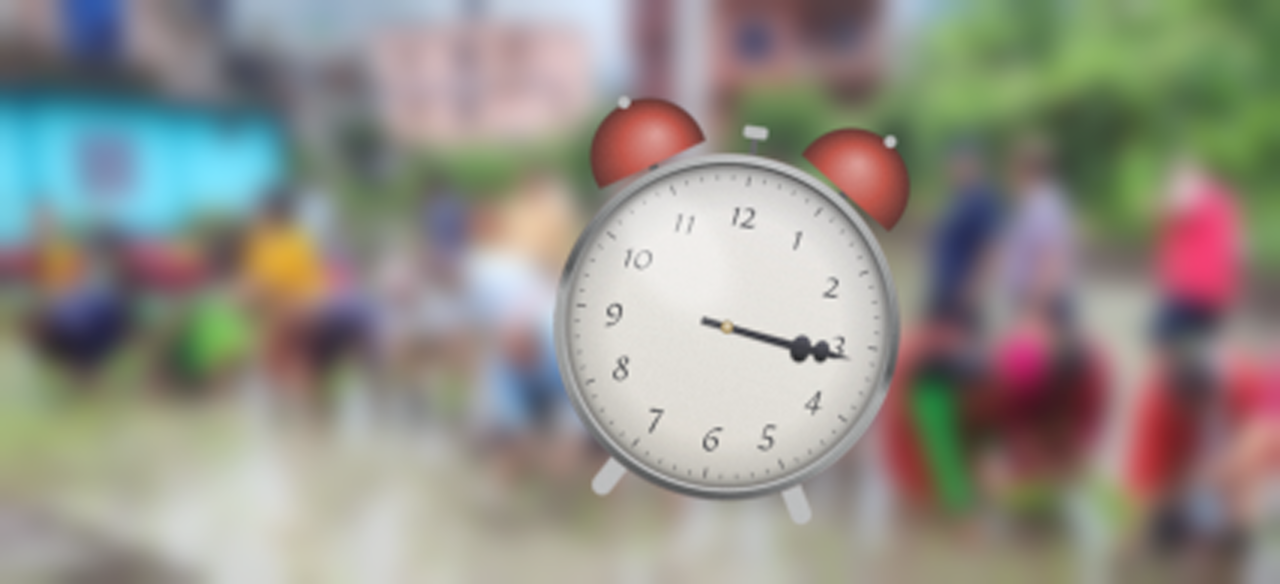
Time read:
3h16
